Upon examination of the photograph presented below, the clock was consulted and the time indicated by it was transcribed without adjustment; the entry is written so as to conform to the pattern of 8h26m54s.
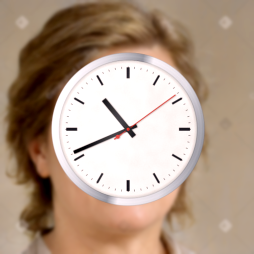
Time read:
10h41m09s
